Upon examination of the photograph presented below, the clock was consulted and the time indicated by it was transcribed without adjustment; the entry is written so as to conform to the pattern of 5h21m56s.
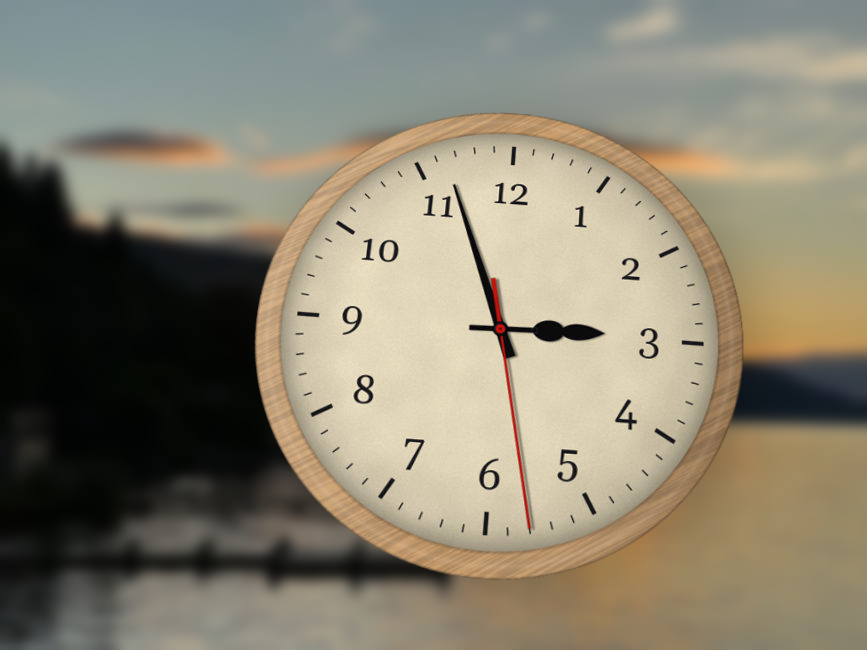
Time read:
2h56m28s
